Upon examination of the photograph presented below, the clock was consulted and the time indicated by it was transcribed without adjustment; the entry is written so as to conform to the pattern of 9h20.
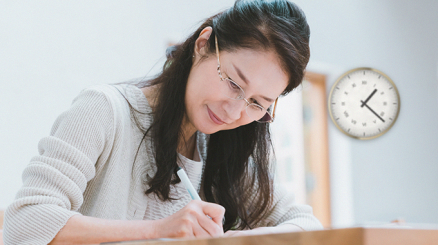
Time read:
1h22
